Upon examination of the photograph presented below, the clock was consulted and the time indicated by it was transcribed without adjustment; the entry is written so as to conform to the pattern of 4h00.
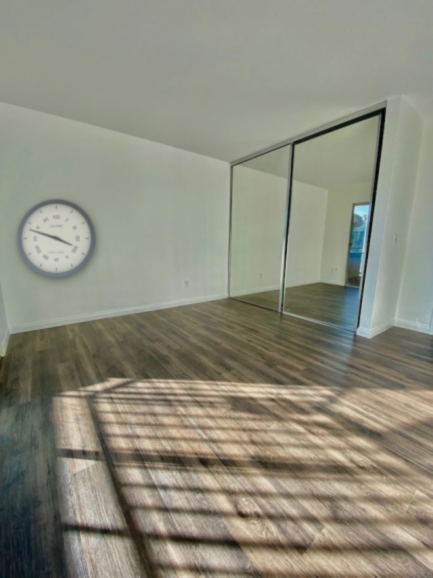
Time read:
3h48
